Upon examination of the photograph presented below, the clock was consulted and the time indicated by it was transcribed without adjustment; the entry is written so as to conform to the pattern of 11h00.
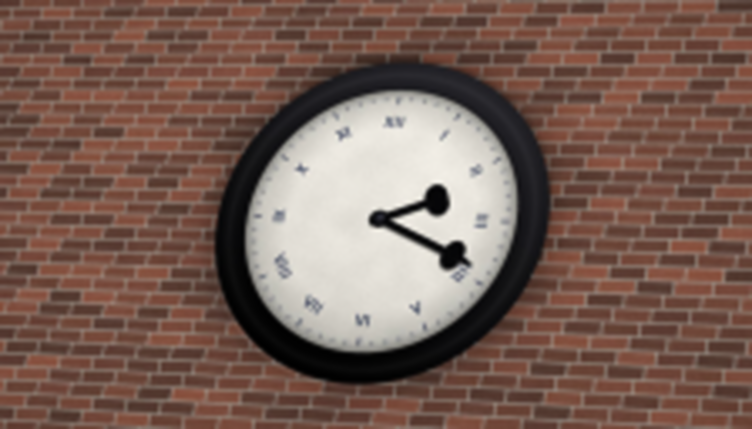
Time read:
2h19
